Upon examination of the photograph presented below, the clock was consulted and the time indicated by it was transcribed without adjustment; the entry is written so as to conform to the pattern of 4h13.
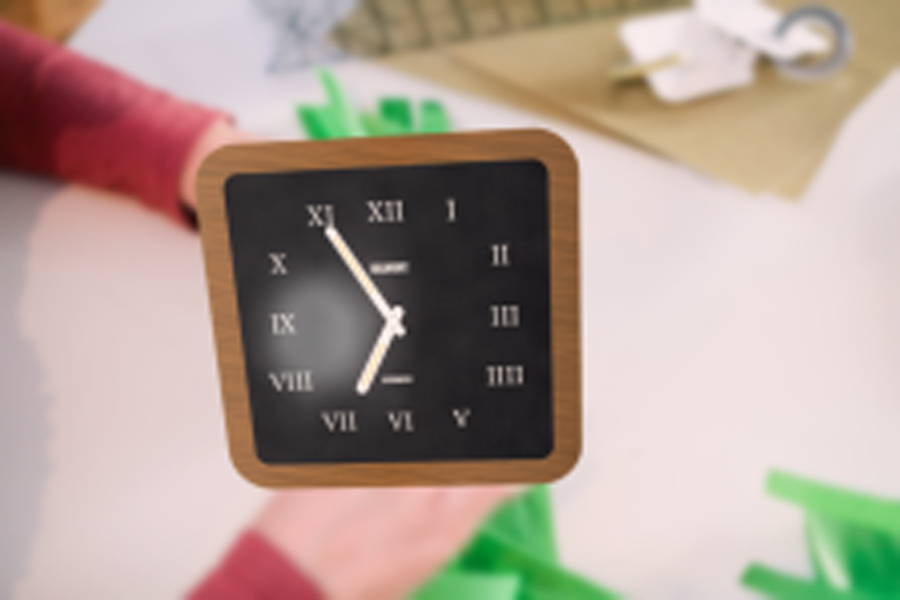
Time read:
6h55
